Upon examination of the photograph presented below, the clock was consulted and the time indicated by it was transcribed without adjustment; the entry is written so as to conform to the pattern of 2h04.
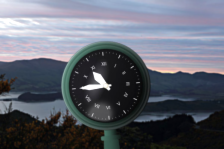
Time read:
10h45
